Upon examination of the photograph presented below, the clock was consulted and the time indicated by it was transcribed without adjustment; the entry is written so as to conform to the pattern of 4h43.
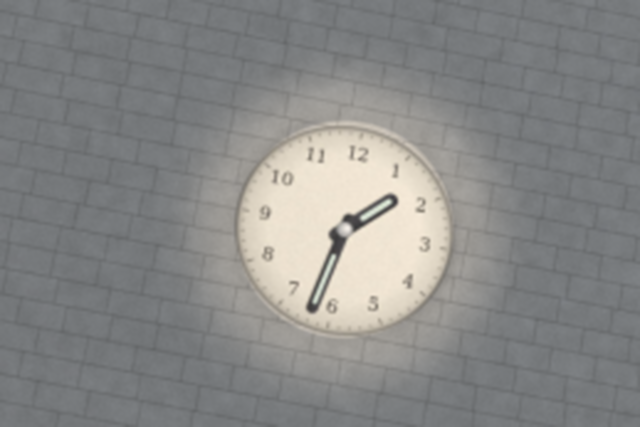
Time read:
1h32
